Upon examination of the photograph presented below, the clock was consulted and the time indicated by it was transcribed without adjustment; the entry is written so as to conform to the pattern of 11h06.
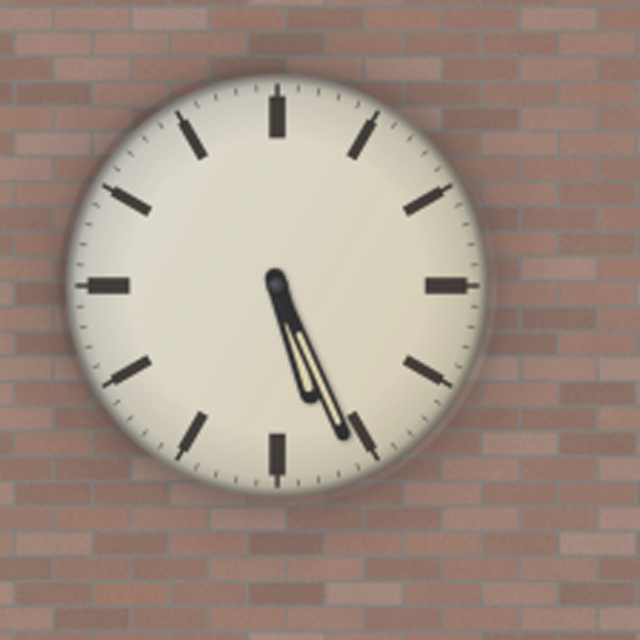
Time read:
5h26
